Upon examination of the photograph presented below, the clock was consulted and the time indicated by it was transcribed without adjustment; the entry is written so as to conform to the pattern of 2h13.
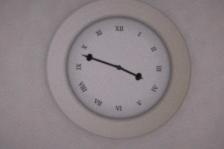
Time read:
3h48
